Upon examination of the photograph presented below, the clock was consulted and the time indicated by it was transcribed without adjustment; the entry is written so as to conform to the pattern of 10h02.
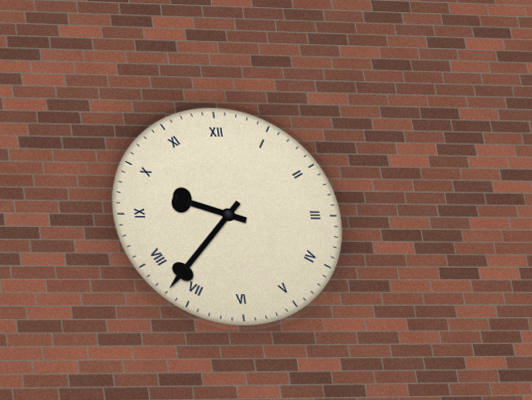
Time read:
9h37
